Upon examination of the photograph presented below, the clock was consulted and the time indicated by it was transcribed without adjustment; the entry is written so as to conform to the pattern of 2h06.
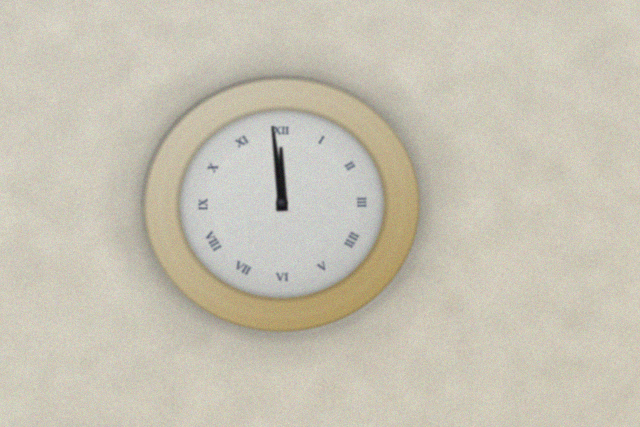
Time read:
11h59
